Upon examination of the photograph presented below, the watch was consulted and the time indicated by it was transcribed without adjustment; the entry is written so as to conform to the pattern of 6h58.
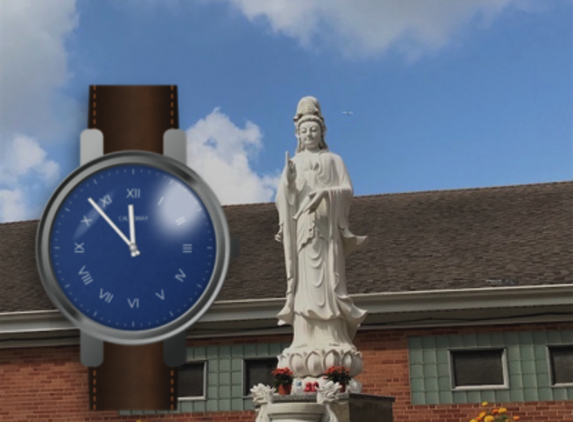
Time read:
11h53
